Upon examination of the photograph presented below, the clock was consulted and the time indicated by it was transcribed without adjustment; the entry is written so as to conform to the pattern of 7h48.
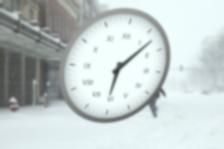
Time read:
6h07
